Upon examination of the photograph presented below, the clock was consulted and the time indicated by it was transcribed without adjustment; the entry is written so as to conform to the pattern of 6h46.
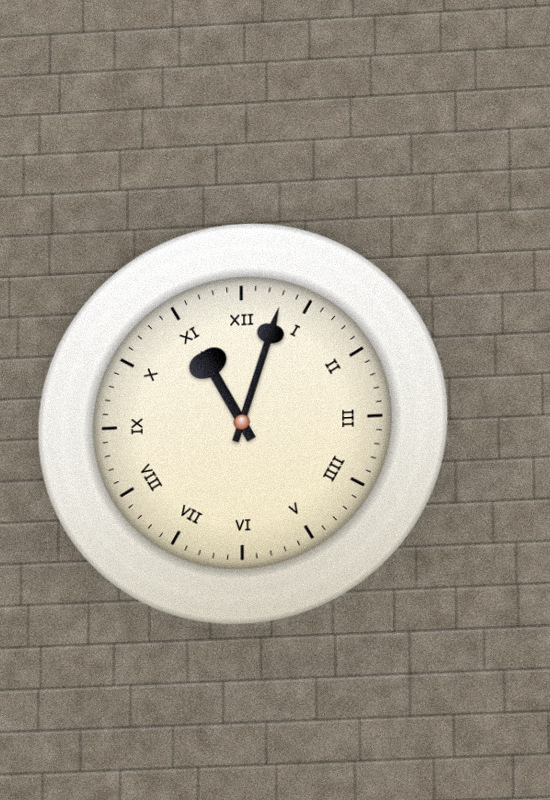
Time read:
11h03
